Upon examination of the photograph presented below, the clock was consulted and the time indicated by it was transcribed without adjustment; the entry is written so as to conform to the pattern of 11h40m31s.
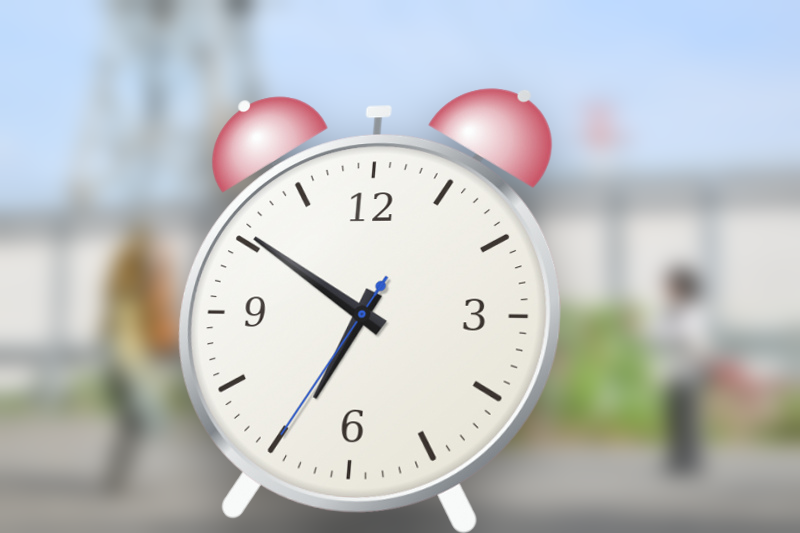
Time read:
6h50m35s
